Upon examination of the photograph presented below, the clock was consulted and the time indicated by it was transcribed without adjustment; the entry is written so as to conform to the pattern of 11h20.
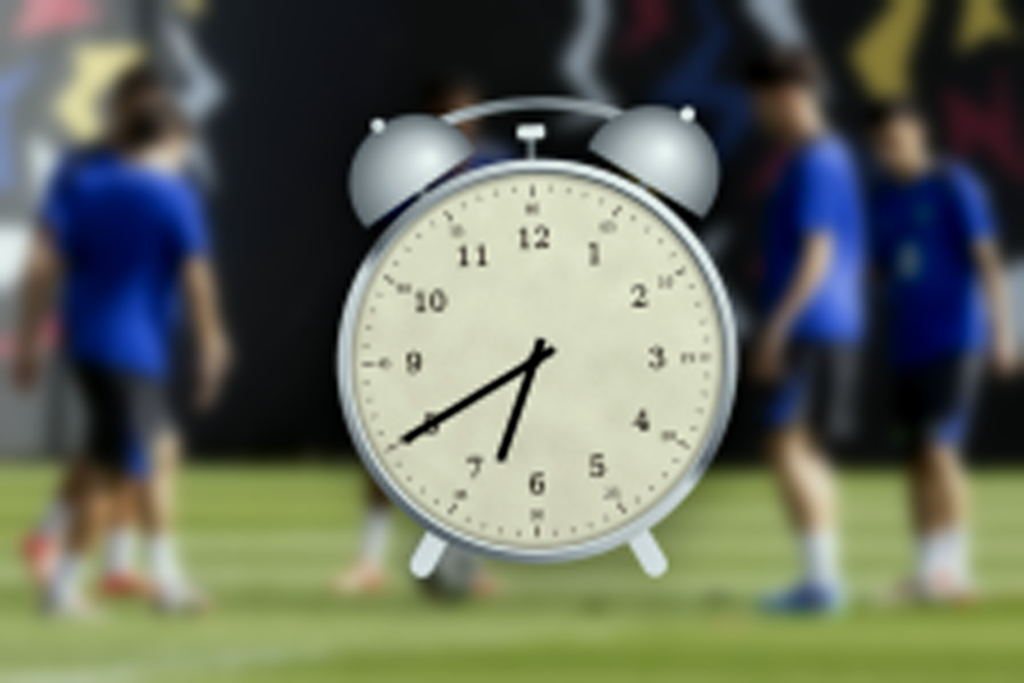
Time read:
6h40
